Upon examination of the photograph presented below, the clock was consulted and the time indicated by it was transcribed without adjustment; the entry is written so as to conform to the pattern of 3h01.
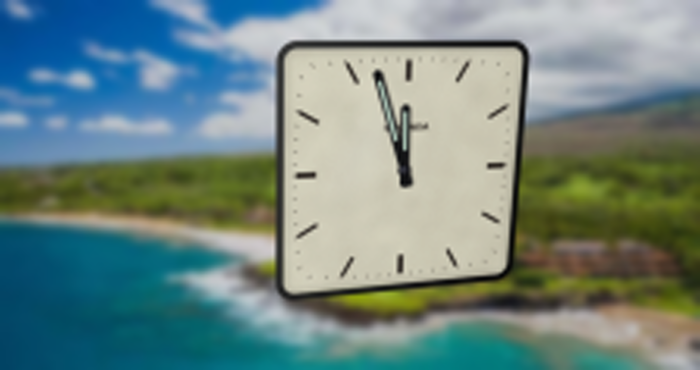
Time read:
11h57
